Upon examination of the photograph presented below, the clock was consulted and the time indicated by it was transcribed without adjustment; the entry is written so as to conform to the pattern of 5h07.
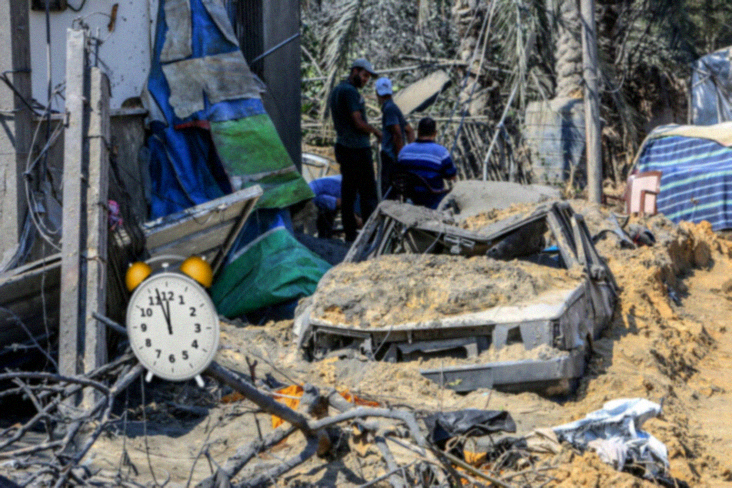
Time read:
11h57
